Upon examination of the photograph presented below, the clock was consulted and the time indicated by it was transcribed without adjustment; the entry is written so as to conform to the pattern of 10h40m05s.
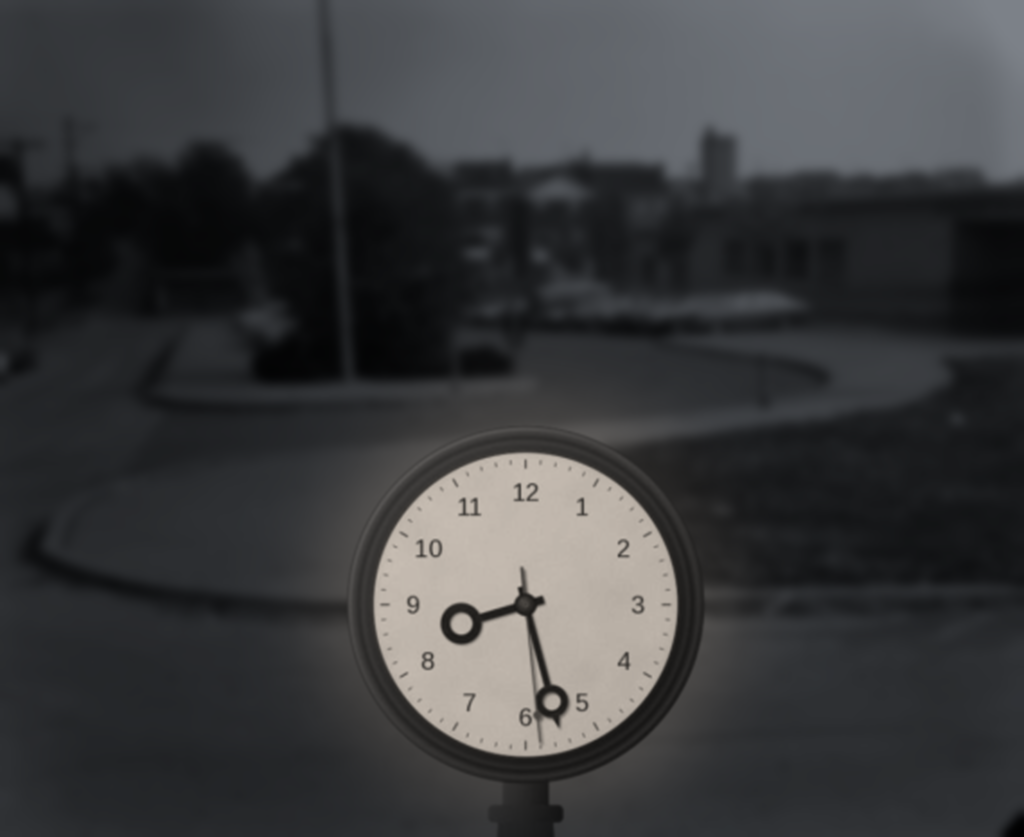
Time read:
8h27m29s
